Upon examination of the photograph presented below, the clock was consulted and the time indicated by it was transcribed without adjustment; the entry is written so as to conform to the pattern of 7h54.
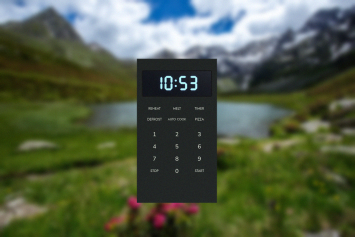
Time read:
10h53
